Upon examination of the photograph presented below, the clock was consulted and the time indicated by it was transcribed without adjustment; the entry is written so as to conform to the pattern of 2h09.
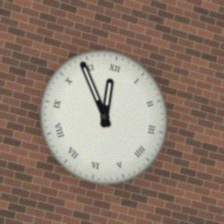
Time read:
11h54
